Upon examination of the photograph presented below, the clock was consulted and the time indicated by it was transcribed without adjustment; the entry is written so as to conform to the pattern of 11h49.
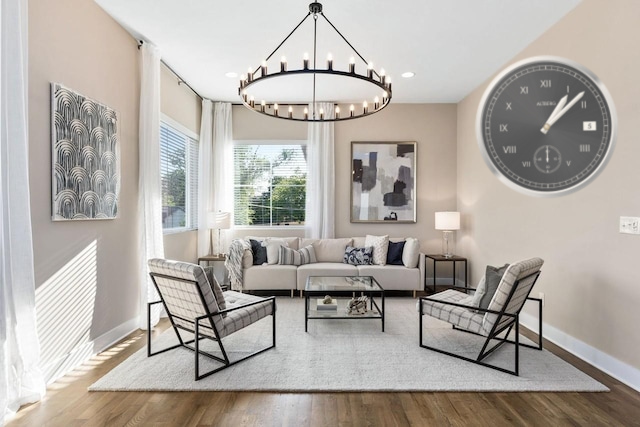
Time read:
1h08
